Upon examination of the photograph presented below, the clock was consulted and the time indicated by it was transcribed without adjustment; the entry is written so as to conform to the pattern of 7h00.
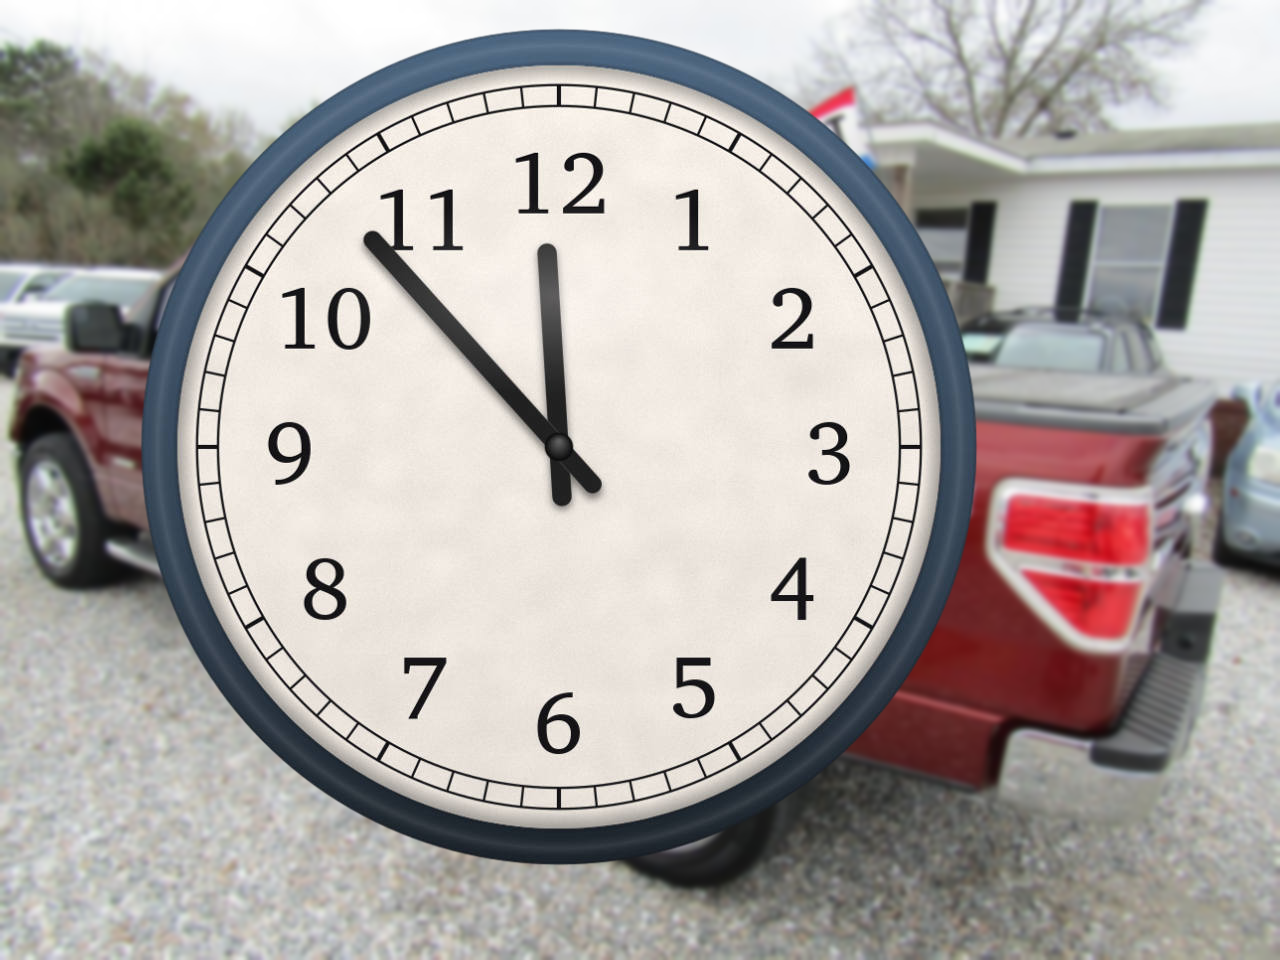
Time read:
11h53
